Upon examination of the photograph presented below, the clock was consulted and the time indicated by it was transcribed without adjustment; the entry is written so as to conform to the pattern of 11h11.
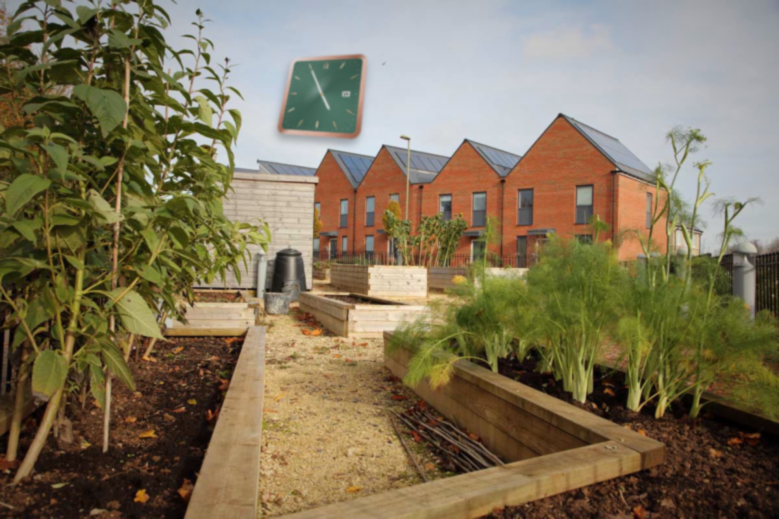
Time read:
4h55
